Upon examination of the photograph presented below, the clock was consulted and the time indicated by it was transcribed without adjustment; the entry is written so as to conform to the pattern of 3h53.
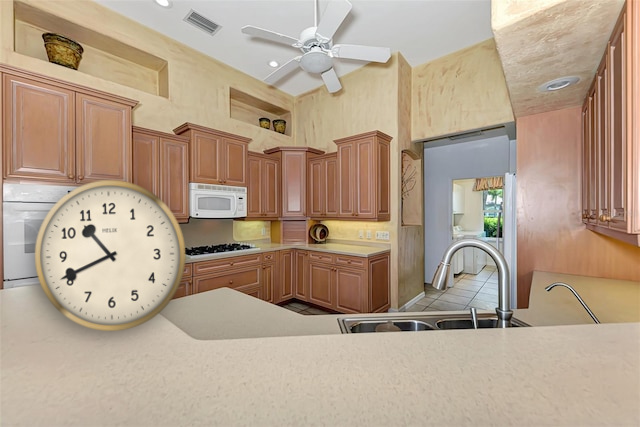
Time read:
10h41
